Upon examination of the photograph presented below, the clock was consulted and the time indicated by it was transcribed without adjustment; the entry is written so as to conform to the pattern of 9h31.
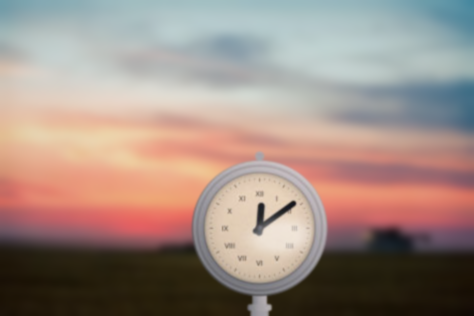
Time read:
12h09
